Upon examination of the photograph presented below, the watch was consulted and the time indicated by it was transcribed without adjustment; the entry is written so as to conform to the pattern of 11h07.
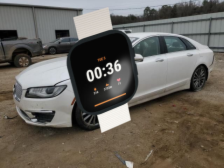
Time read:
0h36
